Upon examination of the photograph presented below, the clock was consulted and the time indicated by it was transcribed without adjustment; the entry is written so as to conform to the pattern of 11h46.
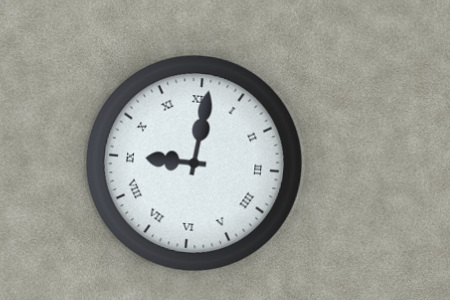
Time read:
9h01
